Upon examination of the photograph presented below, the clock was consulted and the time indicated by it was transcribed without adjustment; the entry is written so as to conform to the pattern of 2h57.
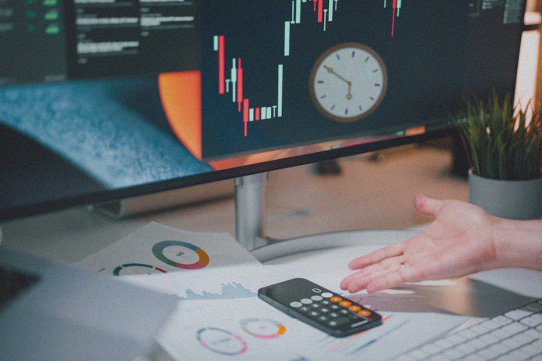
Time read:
5h50
